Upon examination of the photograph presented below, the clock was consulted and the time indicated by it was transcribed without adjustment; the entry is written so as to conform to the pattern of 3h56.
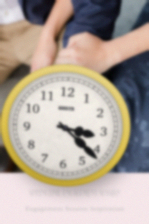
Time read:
3h22
